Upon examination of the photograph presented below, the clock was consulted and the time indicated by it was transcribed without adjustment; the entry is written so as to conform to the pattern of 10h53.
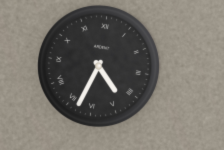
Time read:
4h33
